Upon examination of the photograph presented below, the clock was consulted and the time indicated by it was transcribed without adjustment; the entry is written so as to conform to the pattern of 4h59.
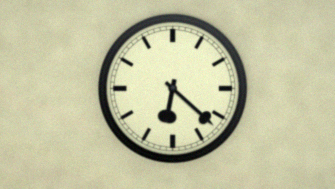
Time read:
6h22
